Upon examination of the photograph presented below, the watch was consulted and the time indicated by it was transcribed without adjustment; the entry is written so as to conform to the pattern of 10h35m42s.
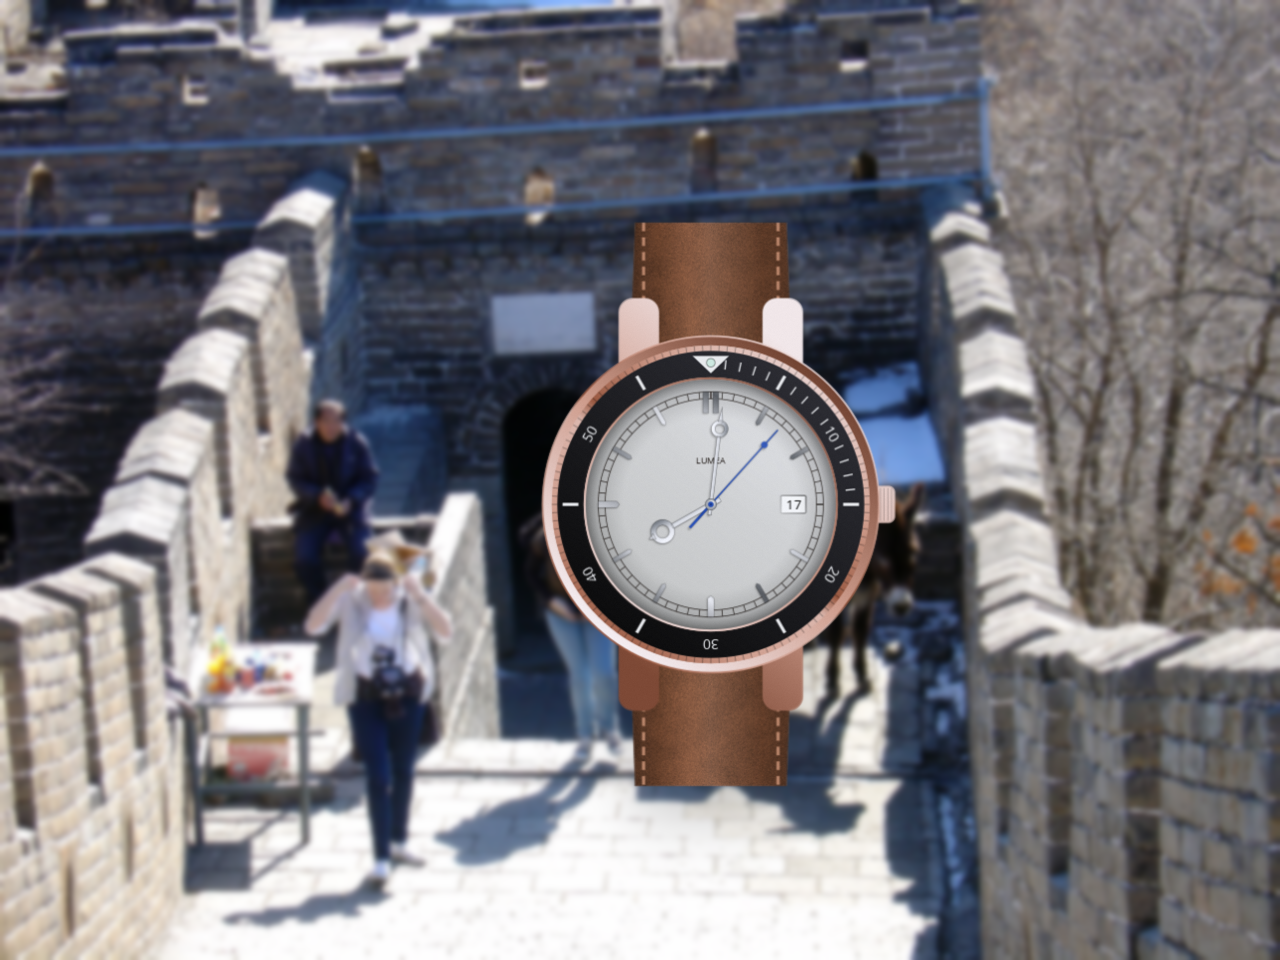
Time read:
8h01m07s
